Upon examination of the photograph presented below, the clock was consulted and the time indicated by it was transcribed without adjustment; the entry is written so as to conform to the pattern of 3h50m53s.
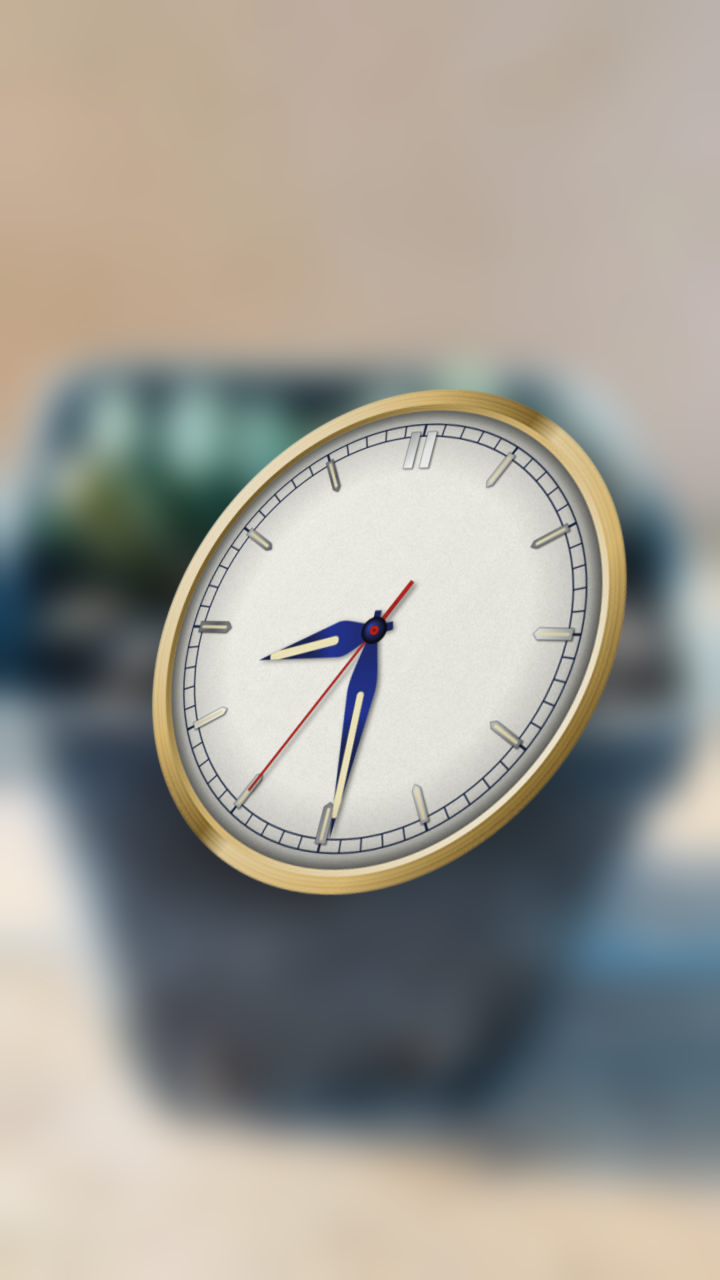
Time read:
8h29m35s
